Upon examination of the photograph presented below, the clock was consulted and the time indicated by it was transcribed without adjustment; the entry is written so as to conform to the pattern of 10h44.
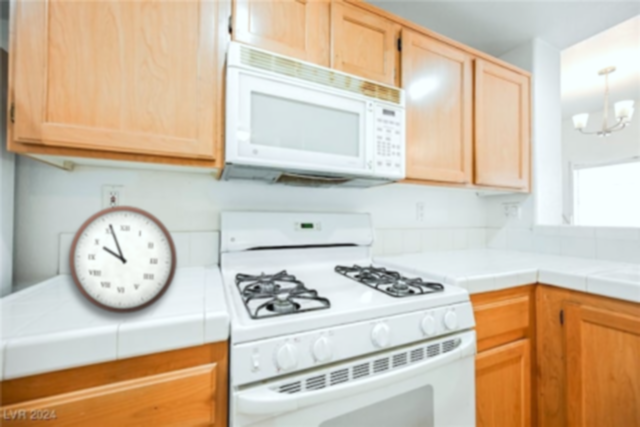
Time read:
9h56
